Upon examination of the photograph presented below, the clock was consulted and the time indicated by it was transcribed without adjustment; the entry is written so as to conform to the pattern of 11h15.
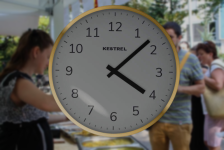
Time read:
4h08
